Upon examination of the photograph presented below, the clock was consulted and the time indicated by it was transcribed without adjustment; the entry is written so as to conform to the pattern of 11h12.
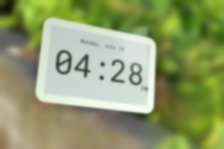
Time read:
4h28
